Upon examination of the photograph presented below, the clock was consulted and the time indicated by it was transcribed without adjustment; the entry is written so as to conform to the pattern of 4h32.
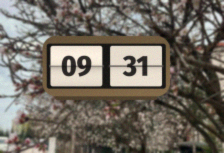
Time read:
9h31
